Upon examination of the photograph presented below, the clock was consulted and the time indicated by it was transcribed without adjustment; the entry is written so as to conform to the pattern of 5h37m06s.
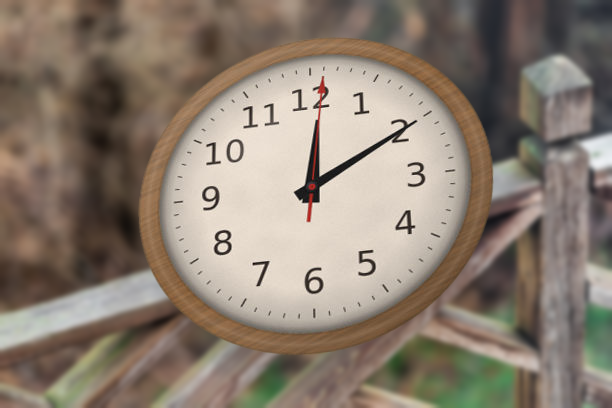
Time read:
12h10m01s
